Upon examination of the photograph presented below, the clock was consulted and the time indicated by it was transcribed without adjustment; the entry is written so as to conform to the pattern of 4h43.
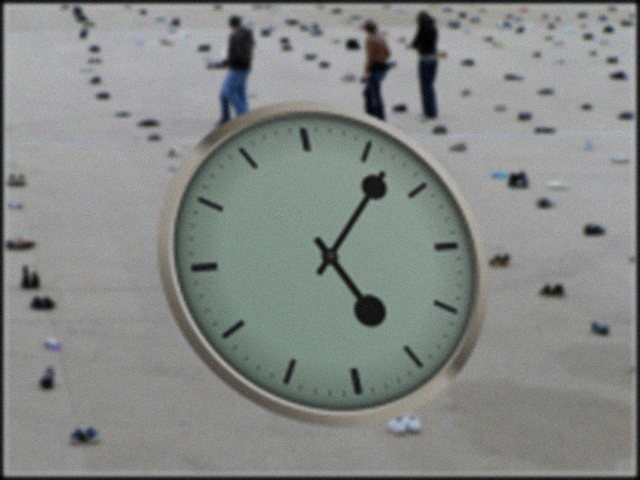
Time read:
5h07
